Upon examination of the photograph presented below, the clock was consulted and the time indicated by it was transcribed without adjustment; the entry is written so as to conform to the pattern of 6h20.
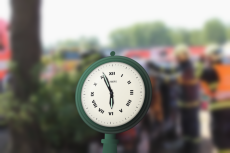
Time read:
5h56
